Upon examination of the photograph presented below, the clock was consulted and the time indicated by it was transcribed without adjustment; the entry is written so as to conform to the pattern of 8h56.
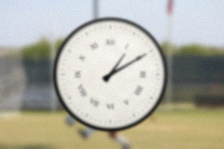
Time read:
1h10
